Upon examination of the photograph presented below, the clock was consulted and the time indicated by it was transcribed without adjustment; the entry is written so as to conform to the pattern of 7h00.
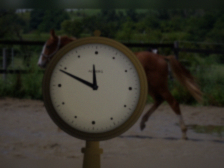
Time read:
11h49
